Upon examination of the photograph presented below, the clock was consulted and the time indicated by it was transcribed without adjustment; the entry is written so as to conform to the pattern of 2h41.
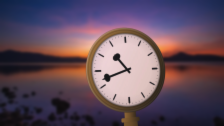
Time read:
10h42
